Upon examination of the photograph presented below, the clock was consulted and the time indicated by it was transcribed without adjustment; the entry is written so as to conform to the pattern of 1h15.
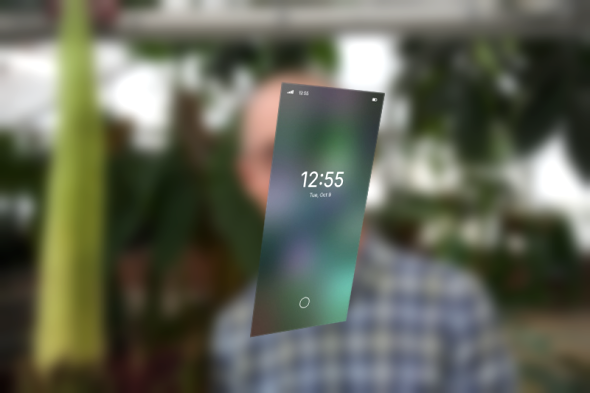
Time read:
12h55
